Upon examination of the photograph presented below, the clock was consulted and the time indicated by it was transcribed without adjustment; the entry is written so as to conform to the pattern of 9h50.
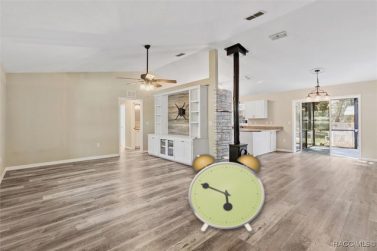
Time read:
5h49
